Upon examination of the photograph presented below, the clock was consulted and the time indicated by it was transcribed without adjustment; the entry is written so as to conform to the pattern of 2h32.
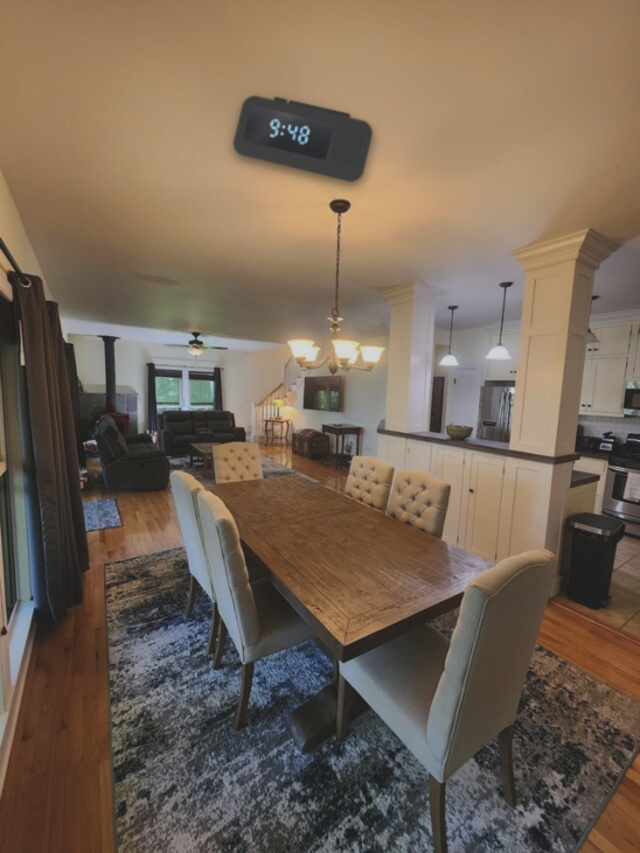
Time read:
9h48
